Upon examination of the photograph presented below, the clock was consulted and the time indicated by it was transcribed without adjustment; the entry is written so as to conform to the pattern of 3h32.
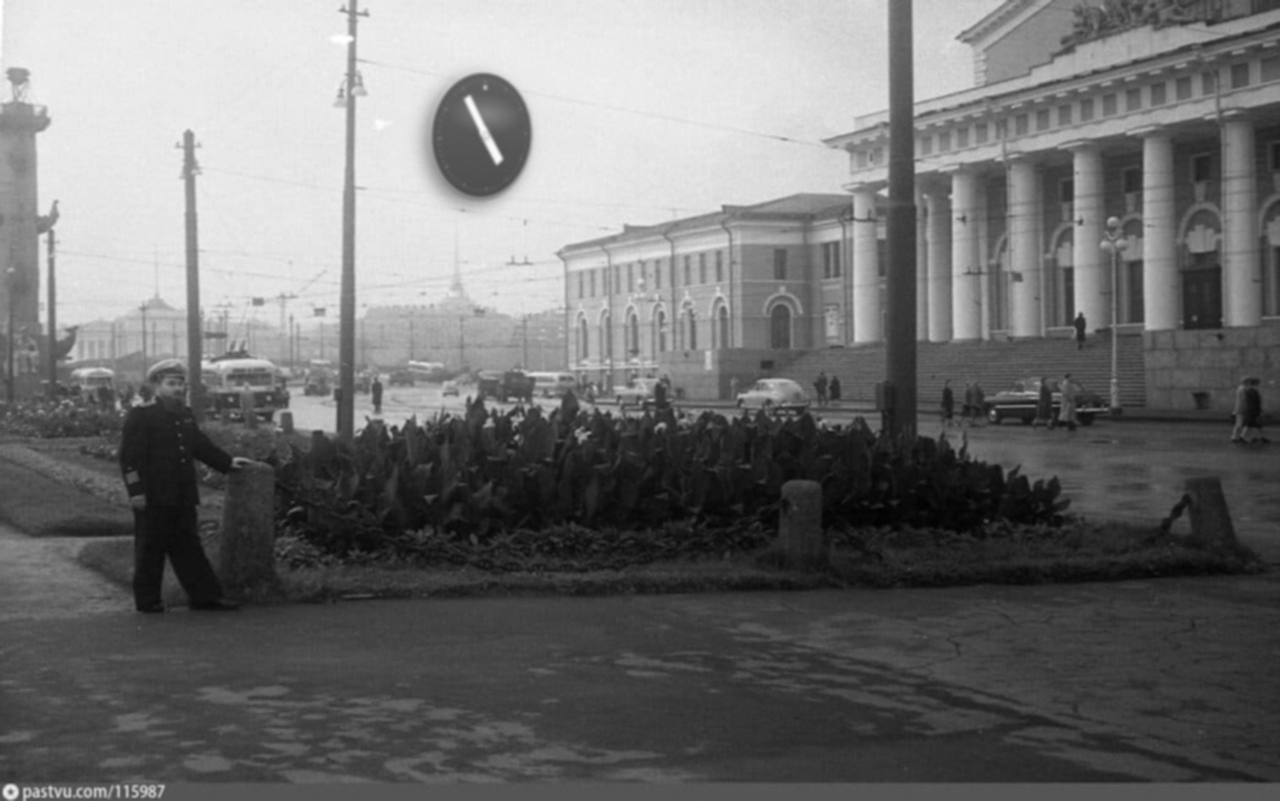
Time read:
4h55
